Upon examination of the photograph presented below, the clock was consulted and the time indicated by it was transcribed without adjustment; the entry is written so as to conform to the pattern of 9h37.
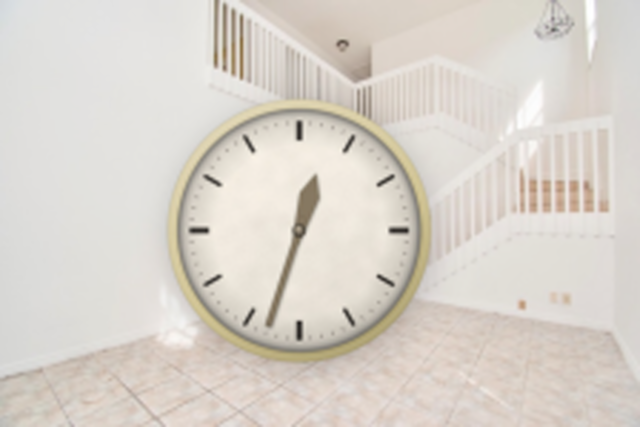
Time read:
12h33
